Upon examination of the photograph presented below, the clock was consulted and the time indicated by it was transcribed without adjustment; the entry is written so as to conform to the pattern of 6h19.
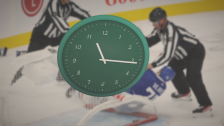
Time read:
11h16
